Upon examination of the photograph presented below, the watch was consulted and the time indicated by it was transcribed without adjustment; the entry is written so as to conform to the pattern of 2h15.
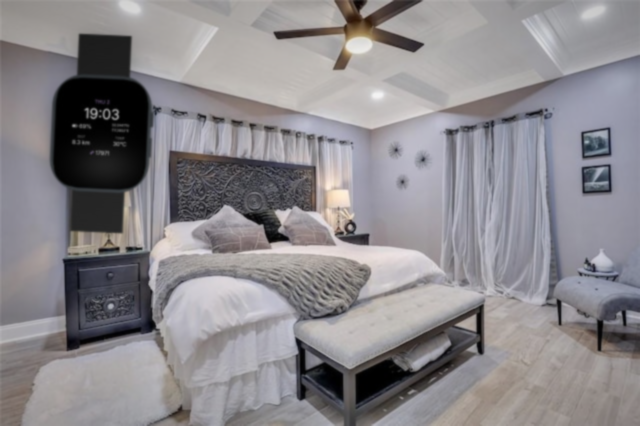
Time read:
19h03
